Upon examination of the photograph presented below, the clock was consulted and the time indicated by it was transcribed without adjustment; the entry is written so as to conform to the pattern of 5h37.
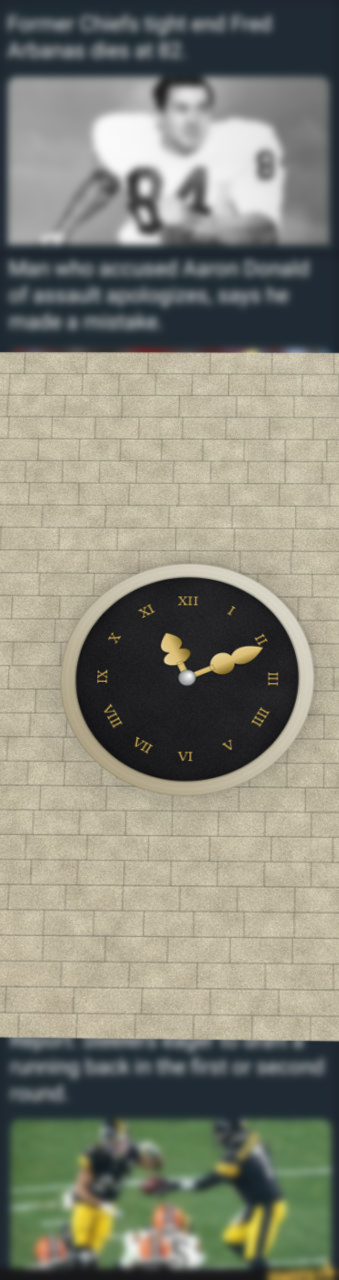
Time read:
11h11
